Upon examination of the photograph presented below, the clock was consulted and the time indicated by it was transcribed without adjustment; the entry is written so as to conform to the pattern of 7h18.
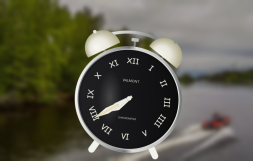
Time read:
7h39
